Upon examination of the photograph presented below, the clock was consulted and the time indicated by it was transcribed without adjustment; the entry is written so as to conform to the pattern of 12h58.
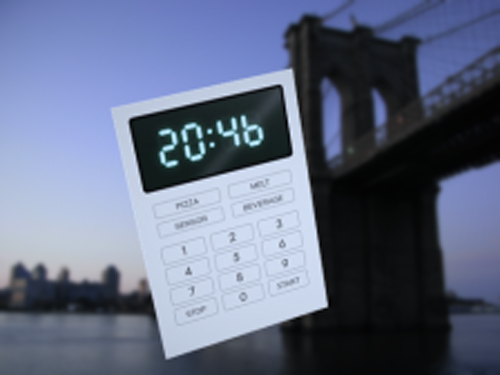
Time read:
20h46
